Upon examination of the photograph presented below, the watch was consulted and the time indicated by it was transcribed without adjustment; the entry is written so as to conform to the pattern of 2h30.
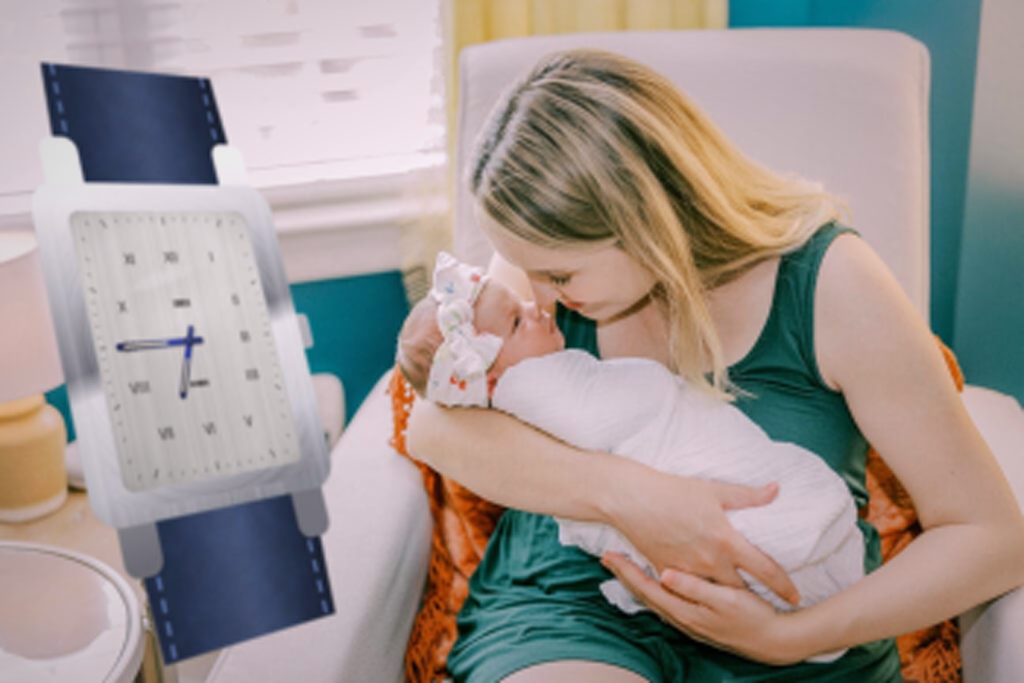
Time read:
6h45
